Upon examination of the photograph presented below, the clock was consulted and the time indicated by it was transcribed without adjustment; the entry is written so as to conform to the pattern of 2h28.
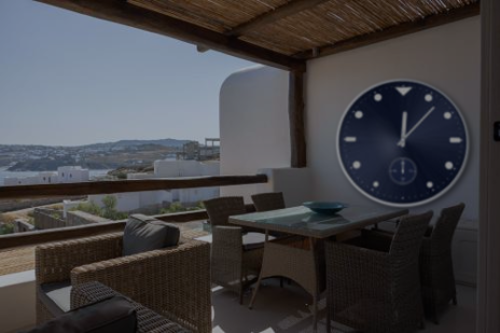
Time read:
12h07
